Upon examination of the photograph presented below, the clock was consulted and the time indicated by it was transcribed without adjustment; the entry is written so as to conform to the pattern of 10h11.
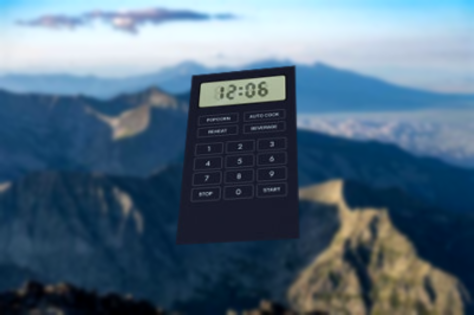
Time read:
12h06
